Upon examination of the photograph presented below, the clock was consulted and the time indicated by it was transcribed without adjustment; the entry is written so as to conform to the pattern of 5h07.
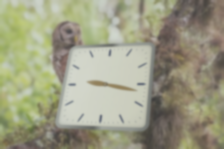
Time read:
9h17
